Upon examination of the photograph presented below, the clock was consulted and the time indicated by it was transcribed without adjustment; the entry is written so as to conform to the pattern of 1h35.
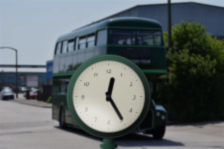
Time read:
12h25
